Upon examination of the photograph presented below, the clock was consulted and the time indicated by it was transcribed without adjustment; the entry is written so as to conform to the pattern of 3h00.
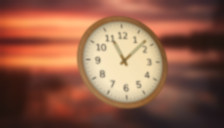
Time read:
11h08
